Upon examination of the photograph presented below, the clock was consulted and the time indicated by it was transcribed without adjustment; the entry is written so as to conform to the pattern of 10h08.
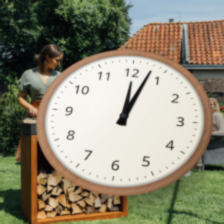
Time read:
12h03
